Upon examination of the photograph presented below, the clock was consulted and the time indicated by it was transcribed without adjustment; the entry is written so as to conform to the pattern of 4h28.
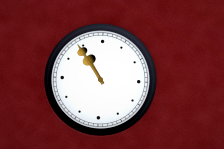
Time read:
10h54
